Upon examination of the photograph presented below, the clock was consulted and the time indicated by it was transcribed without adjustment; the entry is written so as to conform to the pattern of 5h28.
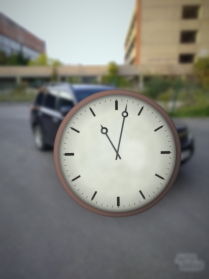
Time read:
11h02
